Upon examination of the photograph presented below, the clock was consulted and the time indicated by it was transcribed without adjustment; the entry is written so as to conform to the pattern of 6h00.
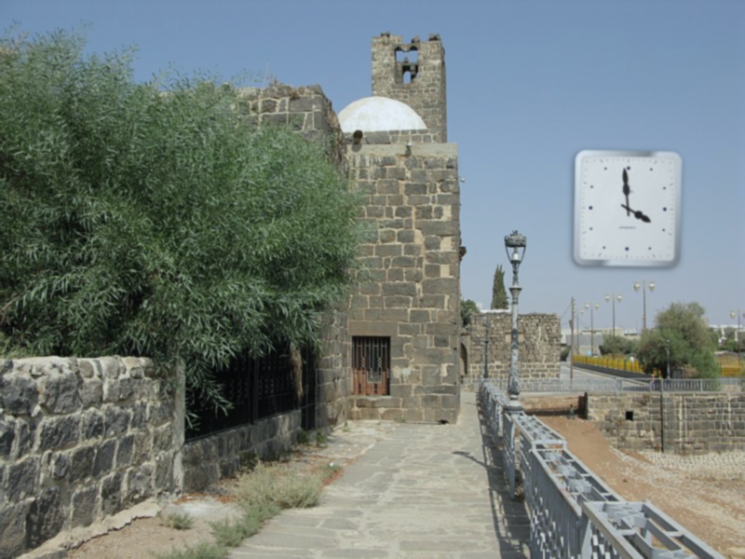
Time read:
3h59
